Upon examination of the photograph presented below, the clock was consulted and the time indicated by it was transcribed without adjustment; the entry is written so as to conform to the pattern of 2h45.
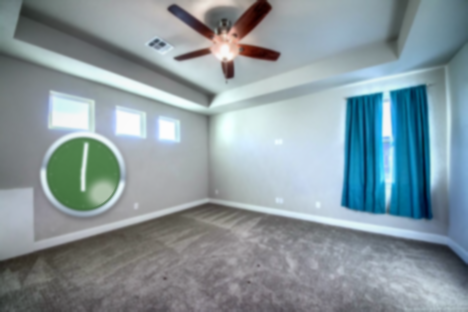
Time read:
6h01
